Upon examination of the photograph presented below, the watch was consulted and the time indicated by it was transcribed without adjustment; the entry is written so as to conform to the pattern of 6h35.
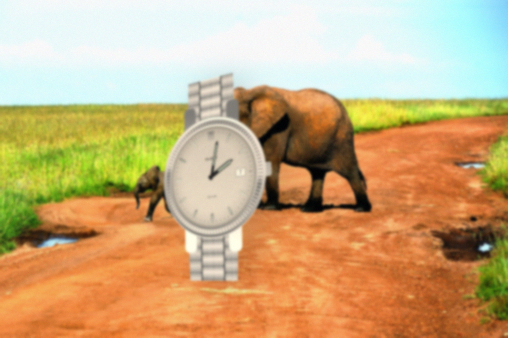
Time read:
2h02
